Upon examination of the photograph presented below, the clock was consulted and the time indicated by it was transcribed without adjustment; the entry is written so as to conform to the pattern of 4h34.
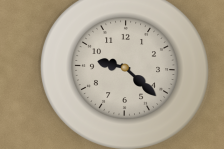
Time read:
9h22
